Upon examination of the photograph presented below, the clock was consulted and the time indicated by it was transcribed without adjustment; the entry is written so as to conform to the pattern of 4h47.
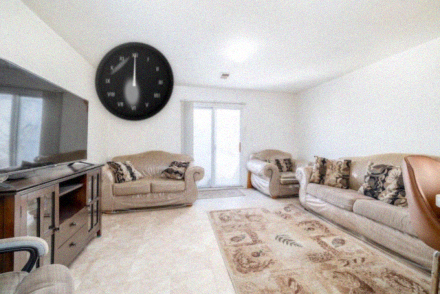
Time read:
12h00
